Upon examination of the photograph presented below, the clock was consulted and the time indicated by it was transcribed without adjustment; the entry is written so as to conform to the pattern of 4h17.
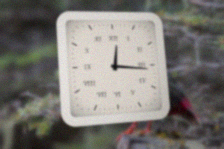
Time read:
12h16
